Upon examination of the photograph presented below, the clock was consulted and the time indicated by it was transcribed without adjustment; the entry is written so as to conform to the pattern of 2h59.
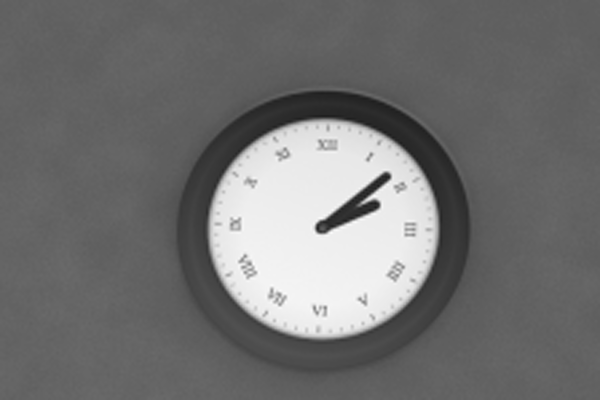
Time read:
2h08
